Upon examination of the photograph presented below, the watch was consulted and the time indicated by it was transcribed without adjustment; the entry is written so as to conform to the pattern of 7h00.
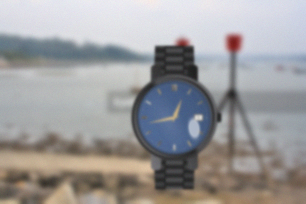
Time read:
12h43
